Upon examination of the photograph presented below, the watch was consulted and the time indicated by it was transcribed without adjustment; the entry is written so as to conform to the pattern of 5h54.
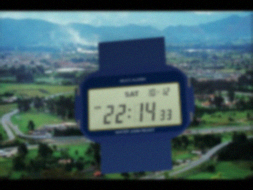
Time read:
22h14
